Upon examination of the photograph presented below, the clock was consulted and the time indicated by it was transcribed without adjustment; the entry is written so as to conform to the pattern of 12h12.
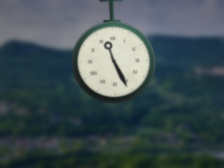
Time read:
11h26
